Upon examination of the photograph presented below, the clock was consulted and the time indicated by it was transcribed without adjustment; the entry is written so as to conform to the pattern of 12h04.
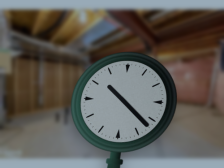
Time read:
10h22
